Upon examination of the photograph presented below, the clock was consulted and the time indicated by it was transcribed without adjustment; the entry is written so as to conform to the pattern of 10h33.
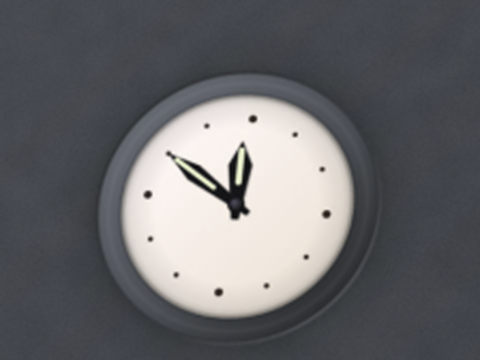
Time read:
11h50
